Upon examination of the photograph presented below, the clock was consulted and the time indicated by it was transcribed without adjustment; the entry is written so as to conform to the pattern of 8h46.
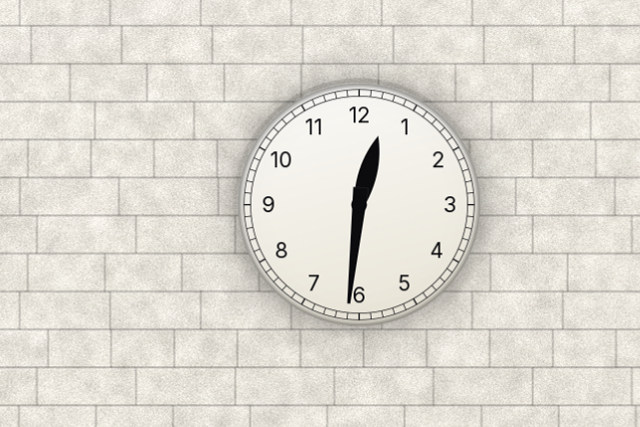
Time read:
12h31
